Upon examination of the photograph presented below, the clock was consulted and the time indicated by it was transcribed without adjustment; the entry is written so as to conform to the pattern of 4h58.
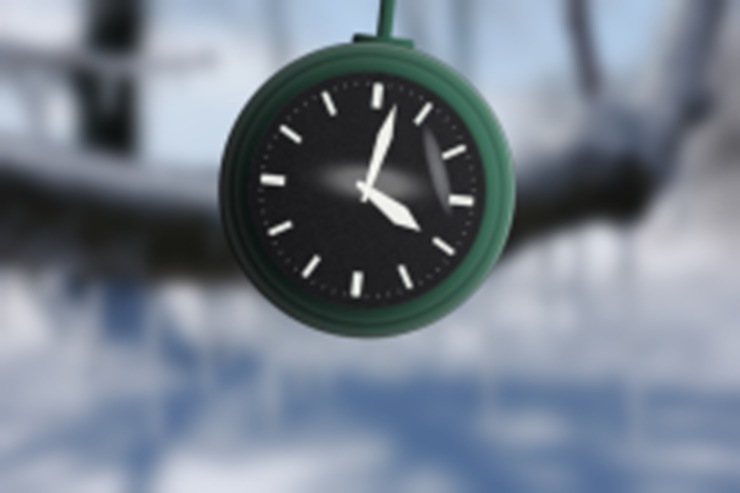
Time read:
4h02
